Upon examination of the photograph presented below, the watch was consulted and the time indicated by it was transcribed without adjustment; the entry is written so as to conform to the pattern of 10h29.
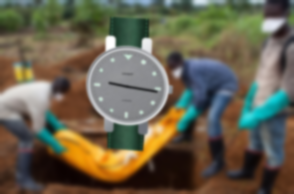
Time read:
9h16
